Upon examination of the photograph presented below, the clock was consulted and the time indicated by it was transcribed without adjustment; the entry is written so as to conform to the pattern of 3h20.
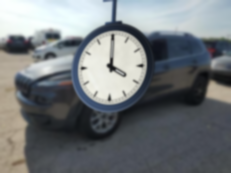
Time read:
4h00
